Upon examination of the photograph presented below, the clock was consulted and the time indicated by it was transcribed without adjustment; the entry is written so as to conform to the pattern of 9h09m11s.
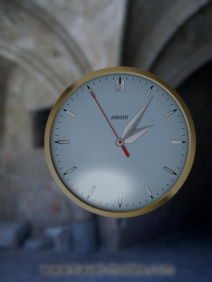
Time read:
2h05m55s
